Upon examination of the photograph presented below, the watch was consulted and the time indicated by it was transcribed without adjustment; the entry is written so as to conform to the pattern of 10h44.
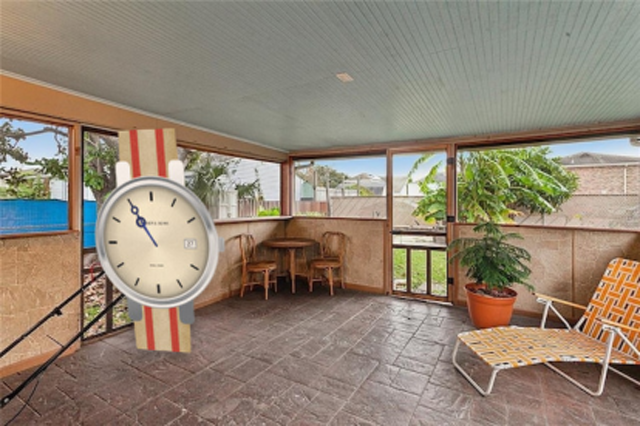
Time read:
10h55
